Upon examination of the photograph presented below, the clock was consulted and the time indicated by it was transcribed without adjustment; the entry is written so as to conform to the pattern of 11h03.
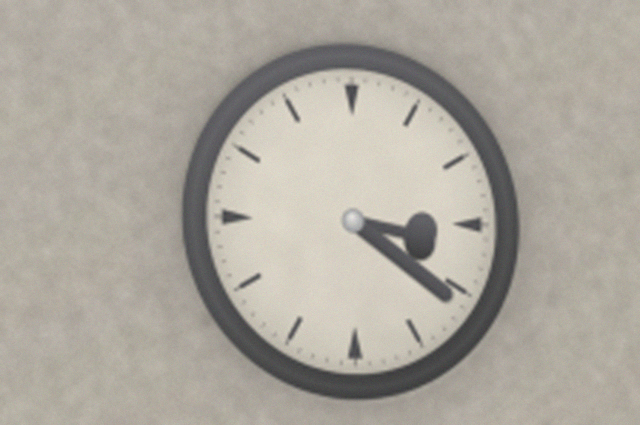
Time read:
3h21
